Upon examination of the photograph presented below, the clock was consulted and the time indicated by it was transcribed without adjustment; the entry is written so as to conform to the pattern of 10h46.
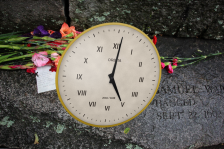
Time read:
5h01
